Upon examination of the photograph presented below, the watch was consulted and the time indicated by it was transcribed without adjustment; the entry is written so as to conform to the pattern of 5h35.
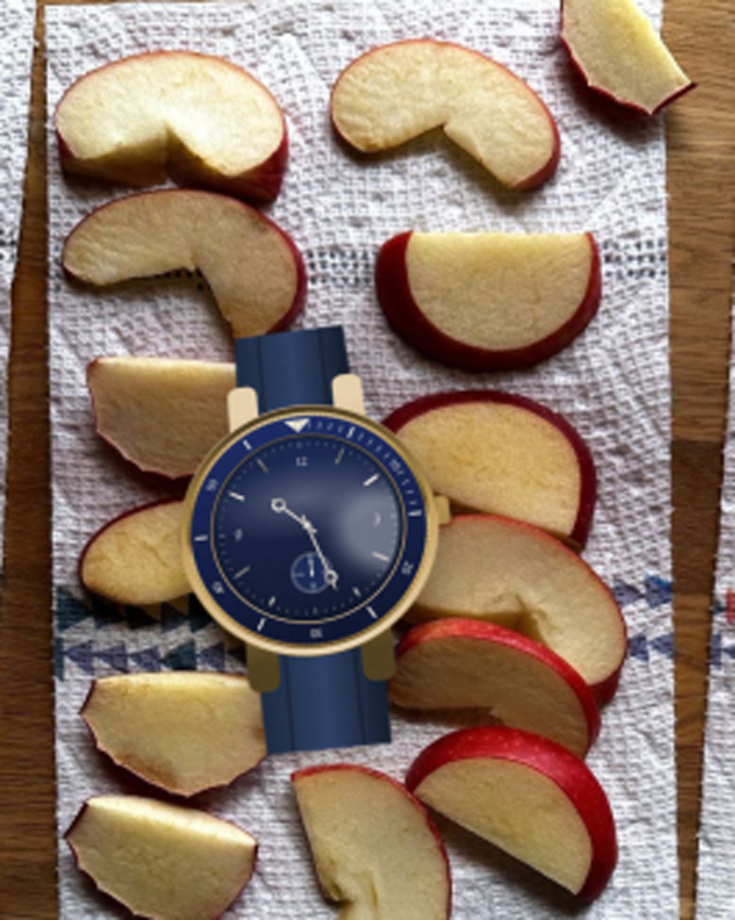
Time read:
10h27
